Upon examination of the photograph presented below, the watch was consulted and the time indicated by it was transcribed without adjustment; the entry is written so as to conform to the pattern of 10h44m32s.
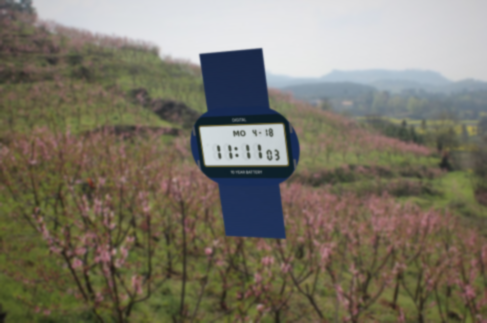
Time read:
11h11m03s
